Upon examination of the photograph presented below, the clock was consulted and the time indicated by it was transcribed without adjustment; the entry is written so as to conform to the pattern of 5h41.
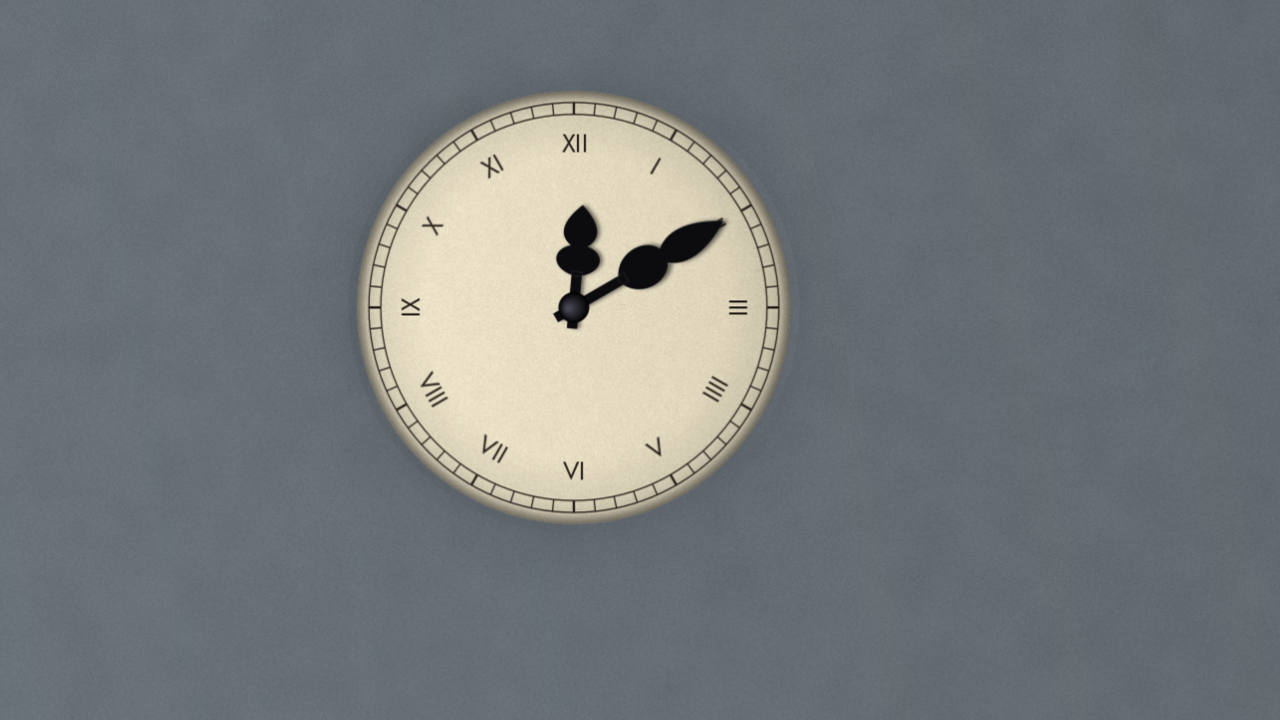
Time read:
12h10
